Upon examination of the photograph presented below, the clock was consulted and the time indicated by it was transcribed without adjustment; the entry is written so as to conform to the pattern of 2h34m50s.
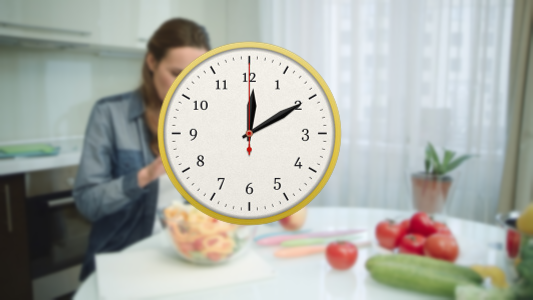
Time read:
12h10m00s
